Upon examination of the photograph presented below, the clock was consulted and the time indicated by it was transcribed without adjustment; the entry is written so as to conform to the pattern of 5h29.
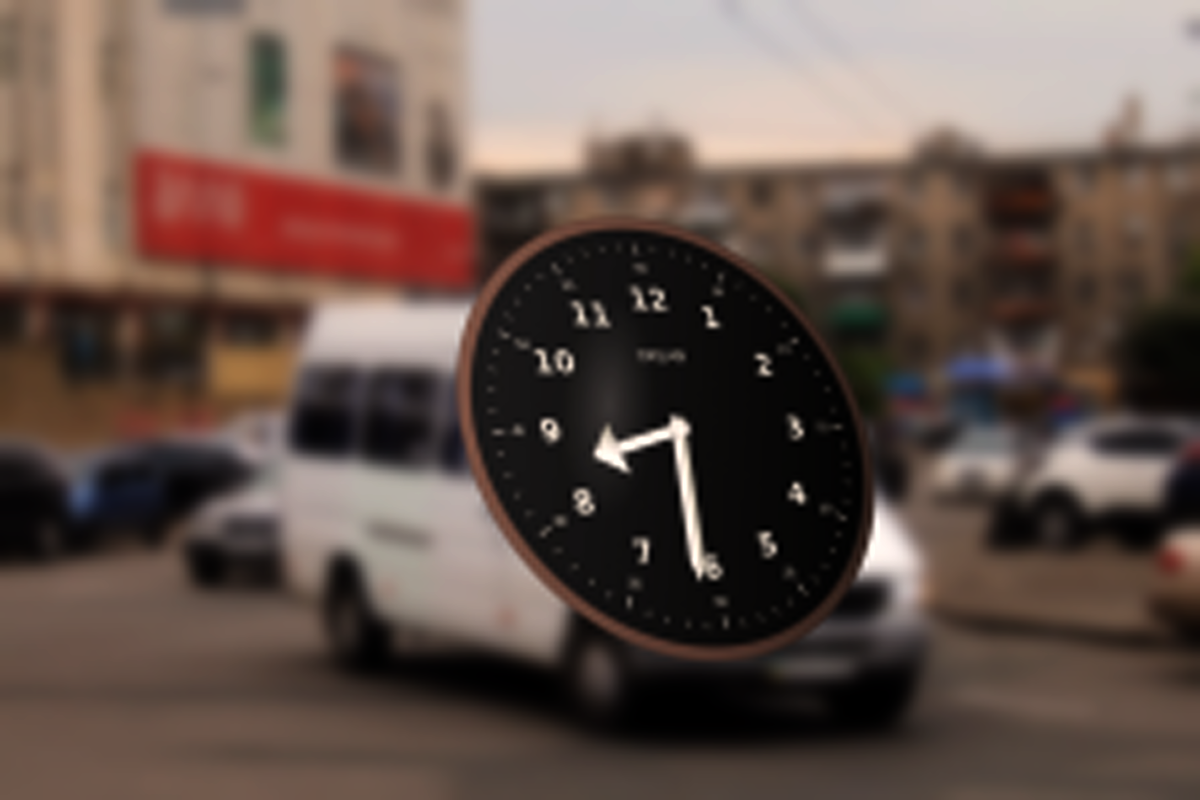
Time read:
8h31
